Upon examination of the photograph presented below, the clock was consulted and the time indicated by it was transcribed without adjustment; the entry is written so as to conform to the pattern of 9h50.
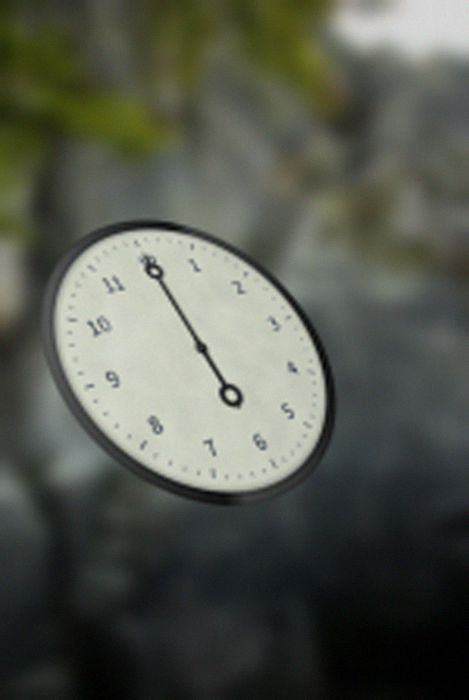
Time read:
6h00
